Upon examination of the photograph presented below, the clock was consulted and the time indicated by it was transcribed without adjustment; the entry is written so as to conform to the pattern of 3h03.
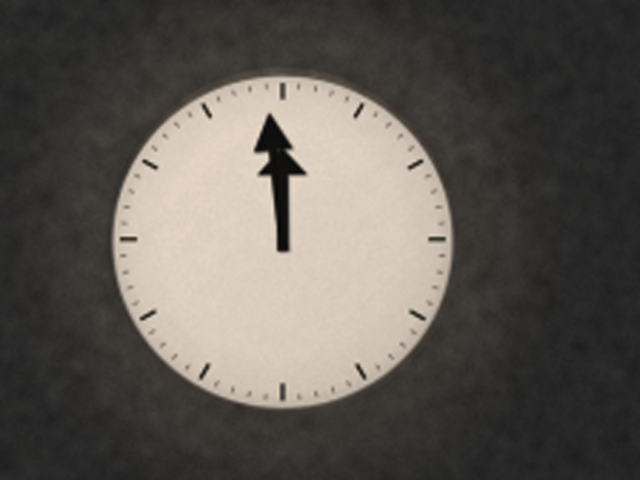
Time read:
11h59
